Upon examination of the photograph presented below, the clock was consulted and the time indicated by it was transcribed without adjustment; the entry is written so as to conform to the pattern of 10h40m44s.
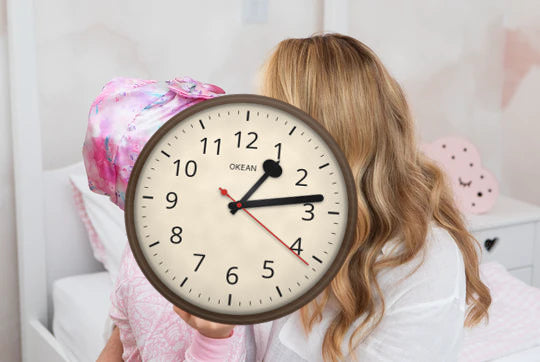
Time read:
1h13m21s
